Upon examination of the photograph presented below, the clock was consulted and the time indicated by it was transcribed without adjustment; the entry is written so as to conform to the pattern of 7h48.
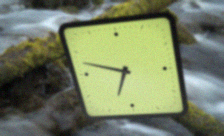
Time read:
6h48
